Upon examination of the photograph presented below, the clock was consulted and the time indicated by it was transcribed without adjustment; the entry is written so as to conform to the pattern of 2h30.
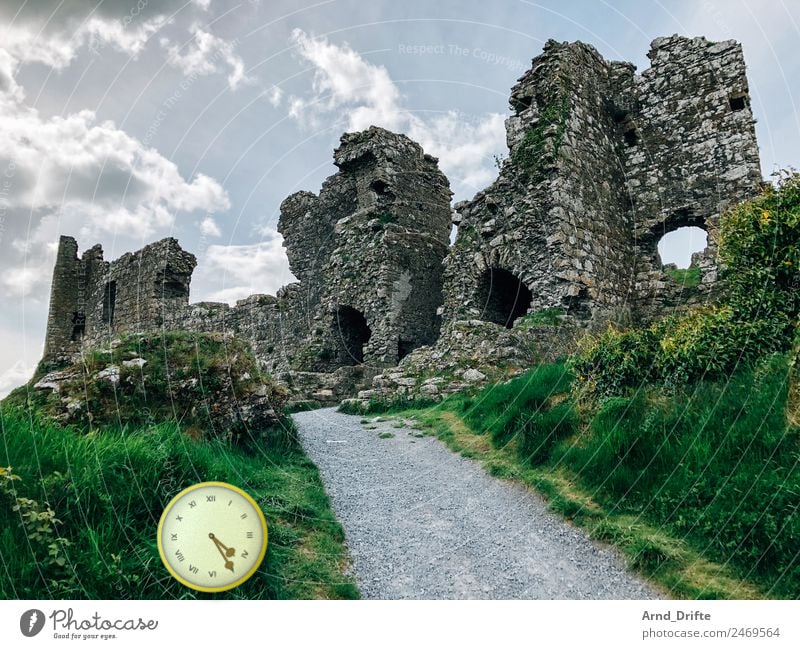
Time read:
4h25
